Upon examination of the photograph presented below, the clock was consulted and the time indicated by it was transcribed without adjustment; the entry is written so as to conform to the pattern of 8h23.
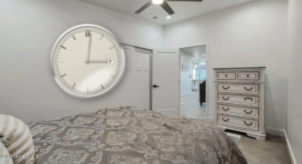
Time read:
3h01
